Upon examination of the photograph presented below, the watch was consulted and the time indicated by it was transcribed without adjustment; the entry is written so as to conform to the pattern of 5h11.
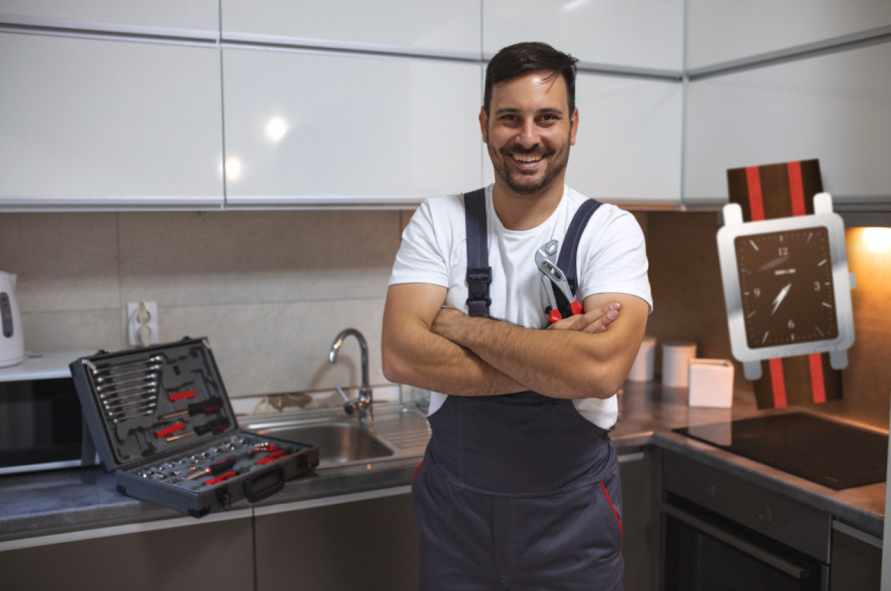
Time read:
7h36
